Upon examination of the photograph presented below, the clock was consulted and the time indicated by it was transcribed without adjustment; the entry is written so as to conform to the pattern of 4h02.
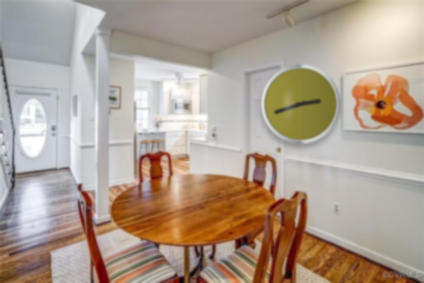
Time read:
2h42
